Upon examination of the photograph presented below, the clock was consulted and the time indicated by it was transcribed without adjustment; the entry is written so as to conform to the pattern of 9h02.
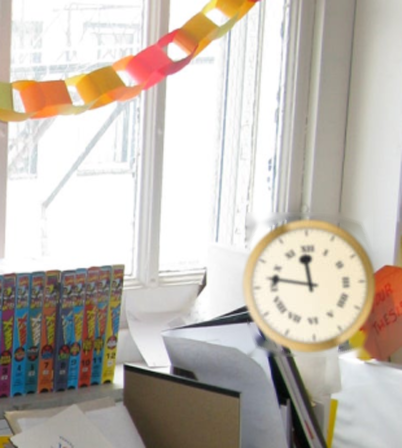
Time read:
11h47
